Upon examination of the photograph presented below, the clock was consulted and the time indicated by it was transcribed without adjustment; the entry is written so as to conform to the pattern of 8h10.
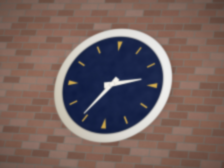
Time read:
2h36
